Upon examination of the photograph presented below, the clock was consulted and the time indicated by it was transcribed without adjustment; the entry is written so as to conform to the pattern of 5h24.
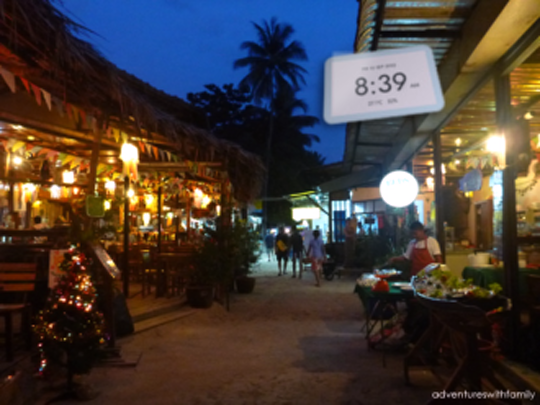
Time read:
8h39
